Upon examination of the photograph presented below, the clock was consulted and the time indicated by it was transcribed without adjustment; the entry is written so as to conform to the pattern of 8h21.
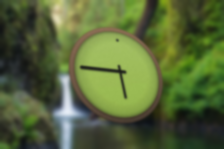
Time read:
5h45
